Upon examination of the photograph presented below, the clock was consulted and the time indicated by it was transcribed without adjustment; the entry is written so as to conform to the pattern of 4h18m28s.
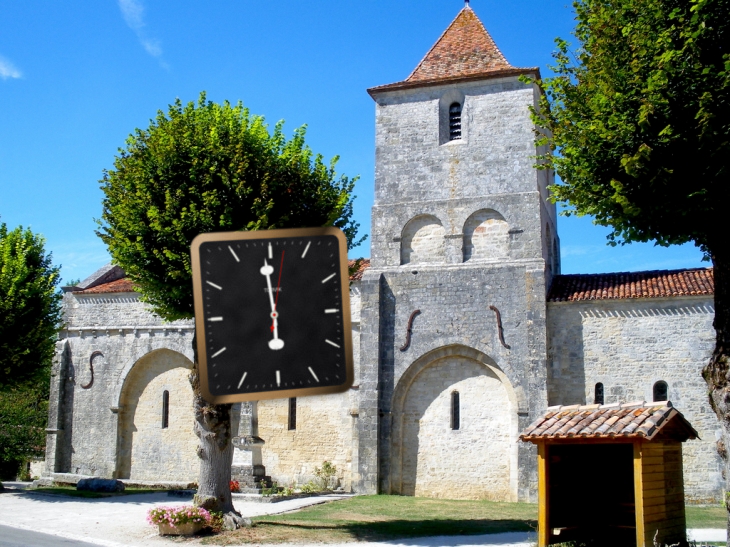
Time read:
5h59m02s
